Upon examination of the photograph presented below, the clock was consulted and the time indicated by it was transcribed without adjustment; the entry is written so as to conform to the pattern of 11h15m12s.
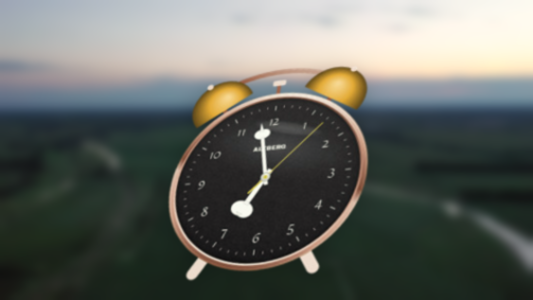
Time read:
6h58m07s
